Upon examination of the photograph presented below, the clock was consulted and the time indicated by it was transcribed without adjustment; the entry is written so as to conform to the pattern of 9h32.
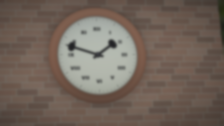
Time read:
1h48
